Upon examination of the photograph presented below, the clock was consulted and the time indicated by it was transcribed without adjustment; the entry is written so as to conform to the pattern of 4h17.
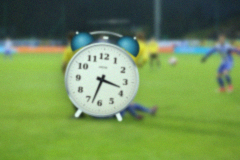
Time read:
3h33
